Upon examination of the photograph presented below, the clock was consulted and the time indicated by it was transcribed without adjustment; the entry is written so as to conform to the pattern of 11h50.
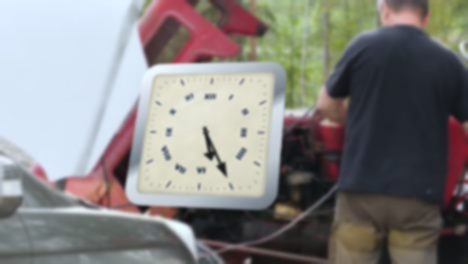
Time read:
5h25
